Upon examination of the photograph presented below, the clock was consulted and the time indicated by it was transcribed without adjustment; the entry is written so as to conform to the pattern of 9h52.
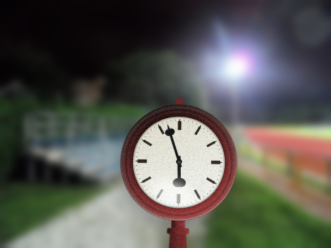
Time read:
5h57
